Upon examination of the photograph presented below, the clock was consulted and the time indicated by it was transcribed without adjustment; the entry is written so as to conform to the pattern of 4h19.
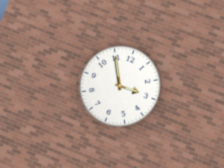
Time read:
2h55
